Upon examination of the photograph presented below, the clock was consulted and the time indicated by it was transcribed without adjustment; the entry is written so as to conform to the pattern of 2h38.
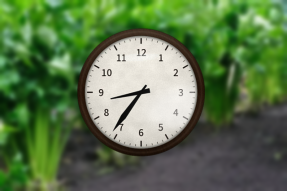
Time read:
8h36
